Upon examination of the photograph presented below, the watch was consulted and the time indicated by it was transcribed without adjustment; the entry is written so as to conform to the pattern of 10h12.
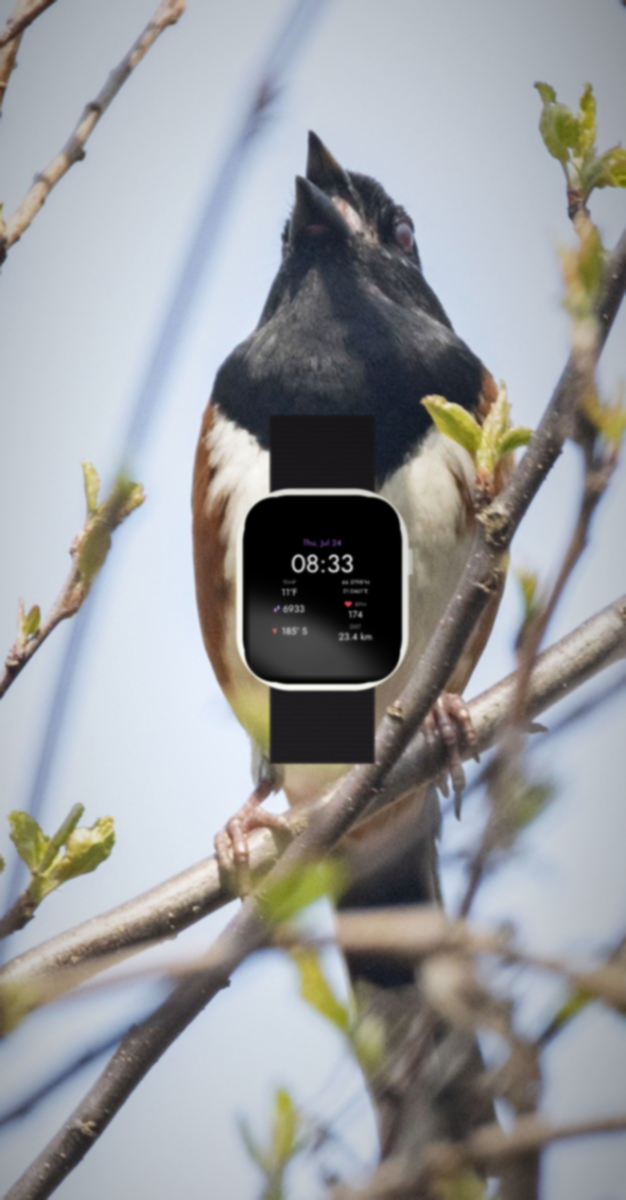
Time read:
8h33
